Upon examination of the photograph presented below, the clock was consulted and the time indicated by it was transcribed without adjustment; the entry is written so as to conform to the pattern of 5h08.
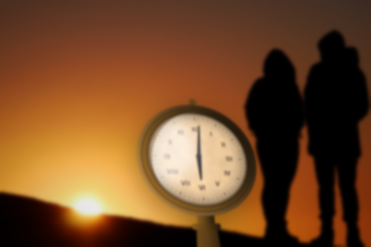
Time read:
6h01
